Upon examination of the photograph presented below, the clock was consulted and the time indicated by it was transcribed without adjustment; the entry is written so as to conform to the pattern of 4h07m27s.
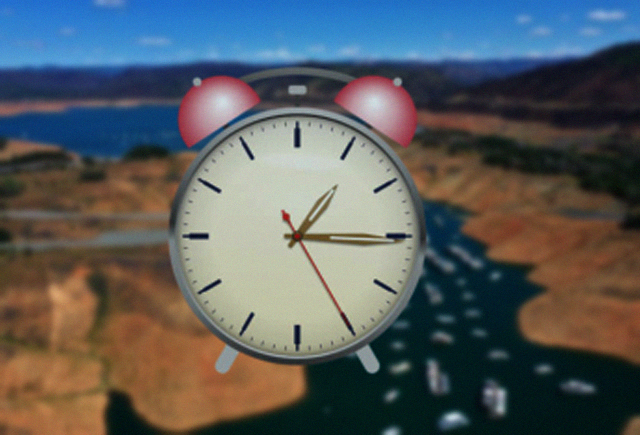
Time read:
1h15m25s
